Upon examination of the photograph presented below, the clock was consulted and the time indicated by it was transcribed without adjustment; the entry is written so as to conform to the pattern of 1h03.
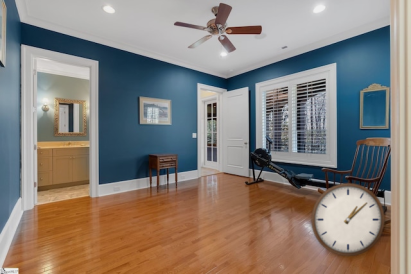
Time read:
1h08
